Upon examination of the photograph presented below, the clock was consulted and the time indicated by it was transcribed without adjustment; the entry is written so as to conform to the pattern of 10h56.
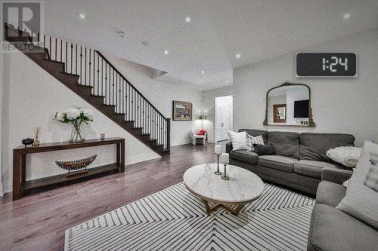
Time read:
1h24
